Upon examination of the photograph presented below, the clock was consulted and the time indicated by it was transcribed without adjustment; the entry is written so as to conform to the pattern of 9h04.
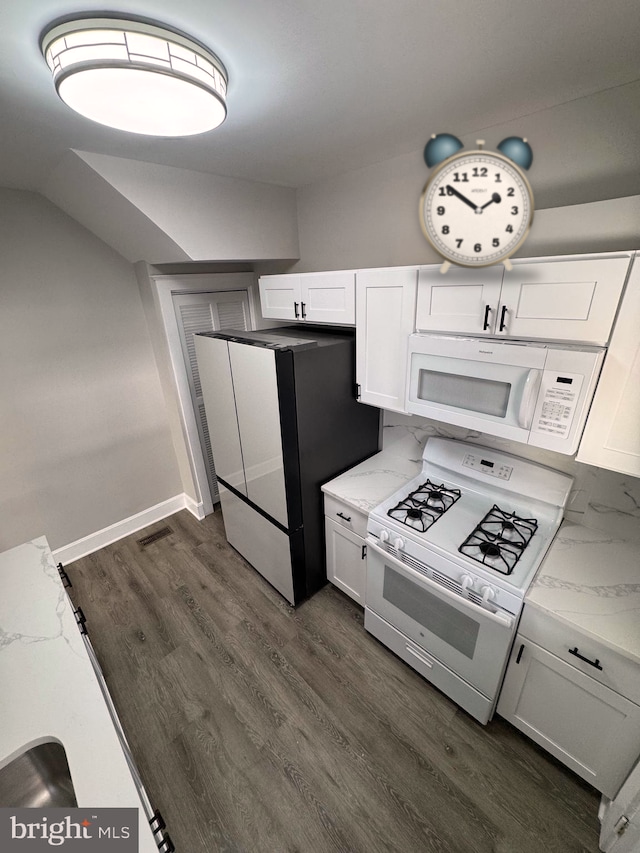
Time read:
1h51
